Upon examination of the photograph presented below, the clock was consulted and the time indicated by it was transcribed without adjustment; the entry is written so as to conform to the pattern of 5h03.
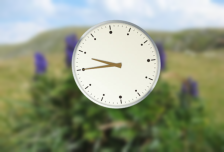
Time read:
9h45
